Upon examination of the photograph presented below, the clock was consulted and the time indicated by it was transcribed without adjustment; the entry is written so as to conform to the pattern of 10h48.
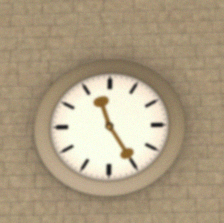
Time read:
11h25
